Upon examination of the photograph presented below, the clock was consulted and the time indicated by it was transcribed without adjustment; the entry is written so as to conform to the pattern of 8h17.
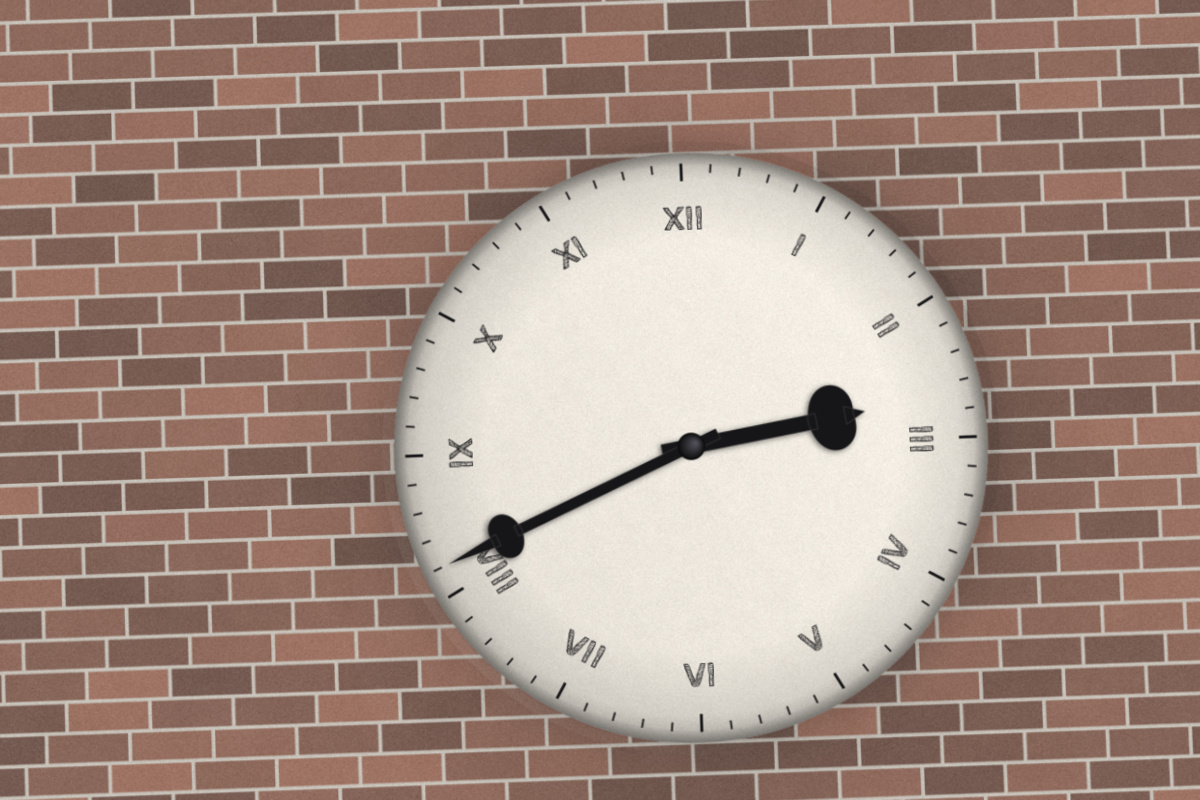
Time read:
2h41
